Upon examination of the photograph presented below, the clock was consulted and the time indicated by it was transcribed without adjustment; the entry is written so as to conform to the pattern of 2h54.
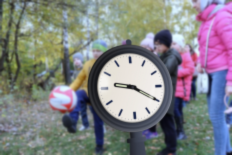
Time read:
9h20
